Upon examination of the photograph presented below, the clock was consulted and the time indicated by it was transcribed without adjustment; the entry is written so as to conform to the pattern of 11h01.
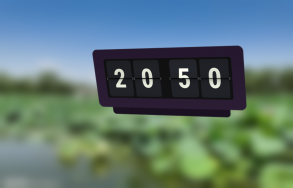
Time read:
20h50
